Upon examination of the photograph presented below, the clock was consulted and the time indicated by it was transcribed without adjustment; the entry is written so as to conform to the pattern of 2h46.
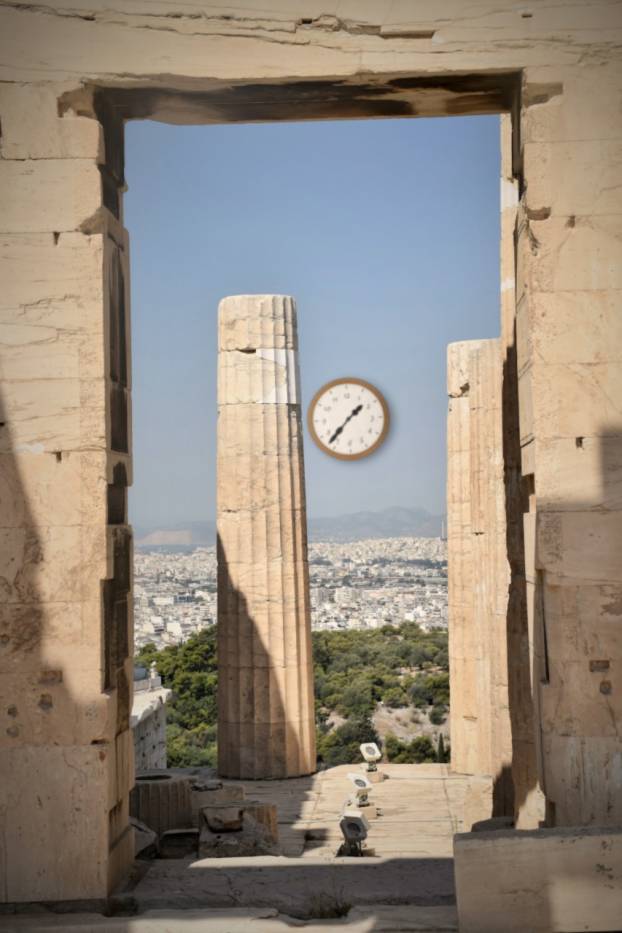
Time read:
1h37
